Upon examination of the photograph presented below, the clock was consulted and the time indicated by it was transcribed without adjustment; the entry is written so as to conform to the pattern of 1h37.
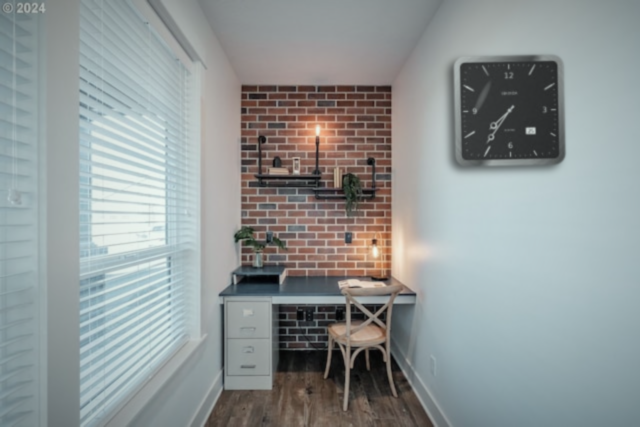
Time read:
7h36
